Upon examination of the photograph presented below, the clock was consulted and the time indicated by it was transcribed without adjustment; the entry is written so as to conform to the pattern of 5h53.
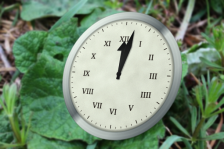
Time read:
12h02
